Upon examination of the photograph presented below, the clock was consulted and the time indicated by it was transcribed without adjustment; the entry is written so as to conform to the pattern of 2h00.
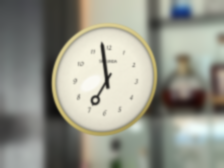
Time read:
6h58
